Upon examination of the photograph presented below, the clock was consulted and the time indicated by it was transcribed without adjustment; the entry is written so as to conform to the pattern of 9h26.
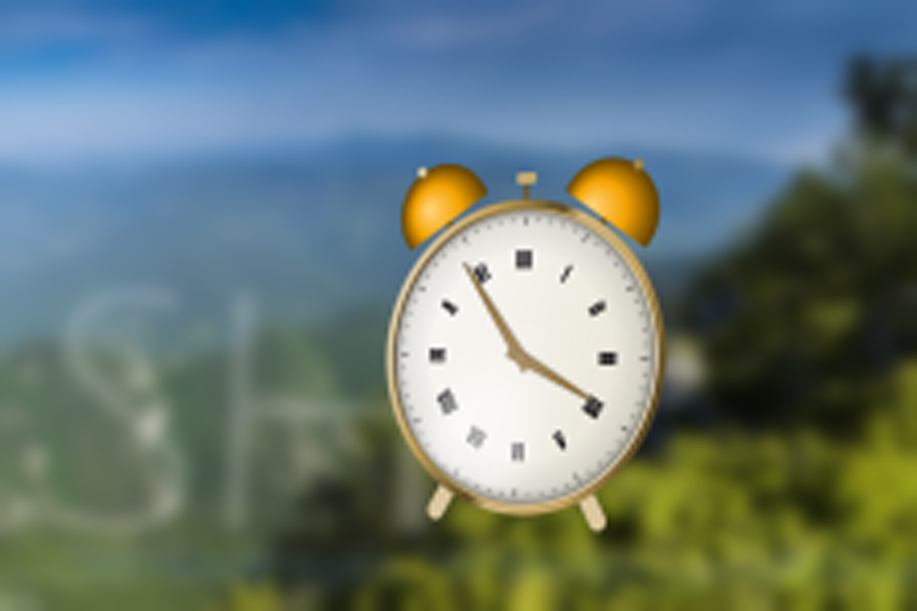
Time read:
3h54
